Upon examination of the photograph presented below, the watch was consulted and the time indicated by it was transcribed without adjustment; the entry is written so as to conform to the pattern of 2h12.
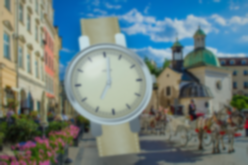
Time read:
7h01
